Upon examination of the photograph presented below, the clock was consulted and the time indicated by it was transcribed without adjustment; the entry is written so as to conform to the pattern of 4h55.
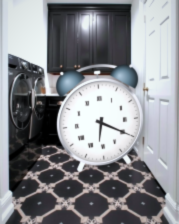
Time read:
6h20
